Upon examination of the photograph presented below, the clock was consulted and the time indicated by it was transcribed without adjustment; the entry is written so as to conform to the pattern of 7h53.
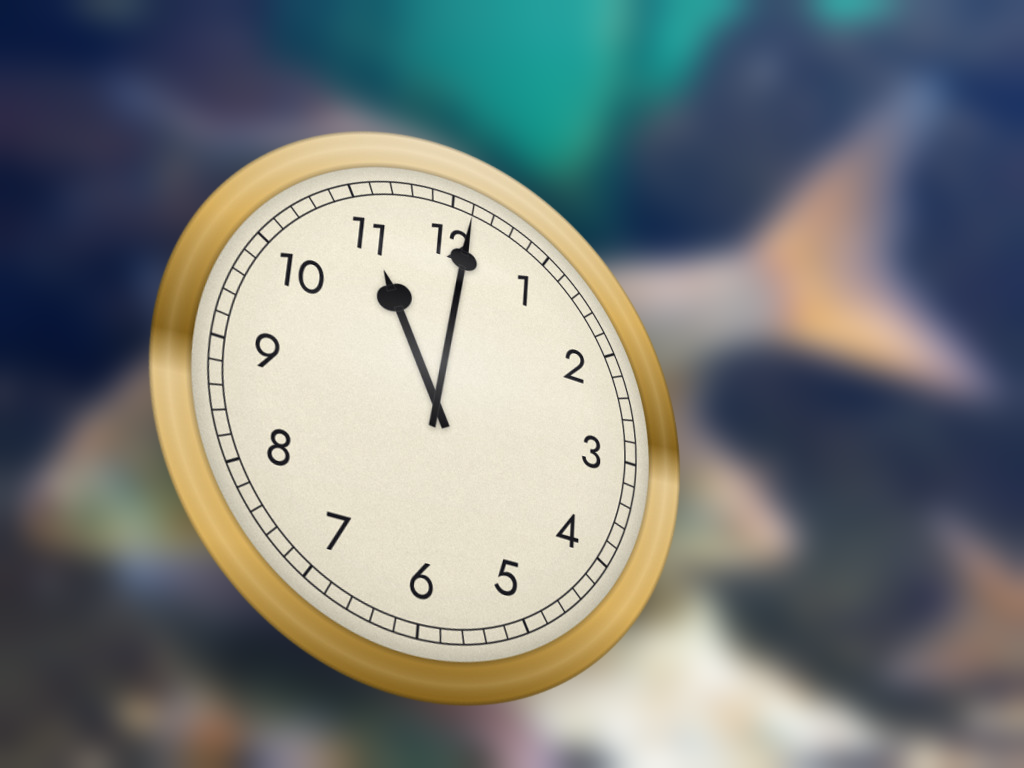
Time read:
11h01
